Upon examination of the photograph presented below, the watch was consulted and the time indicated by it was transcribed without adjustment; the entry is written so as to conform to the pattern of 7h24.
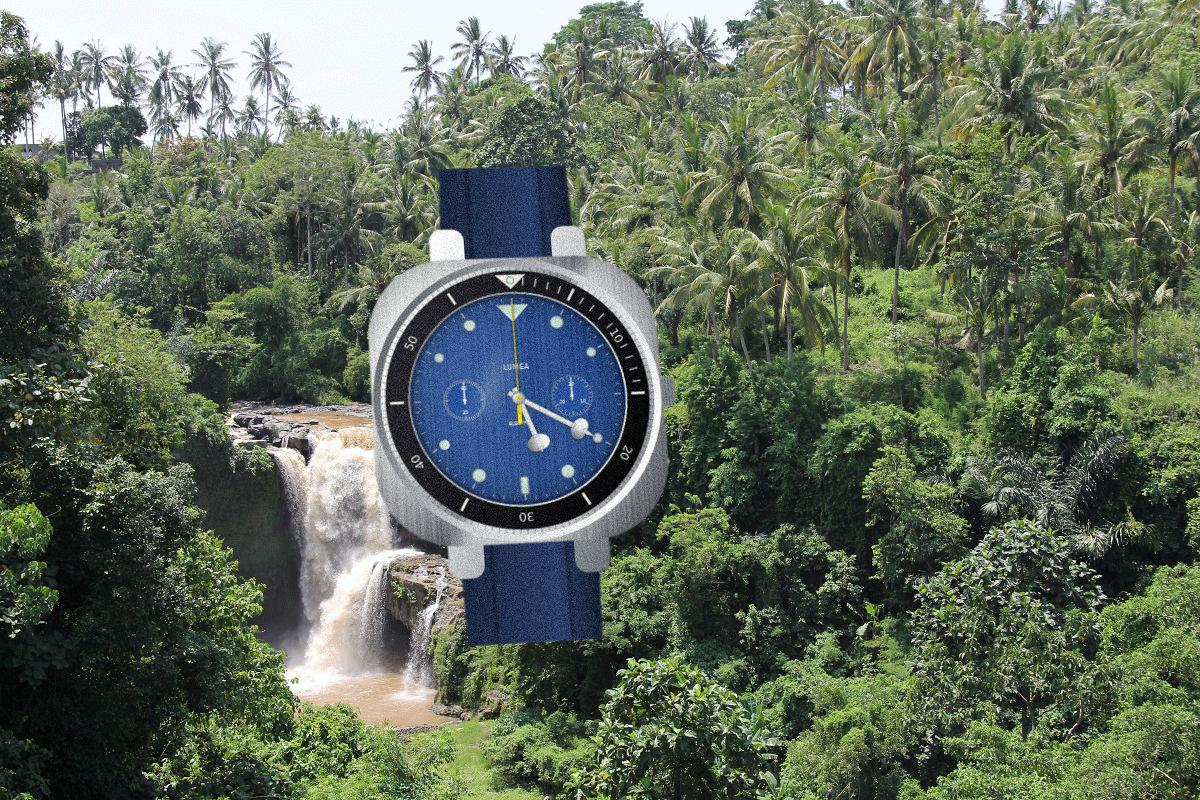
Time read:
5h20
